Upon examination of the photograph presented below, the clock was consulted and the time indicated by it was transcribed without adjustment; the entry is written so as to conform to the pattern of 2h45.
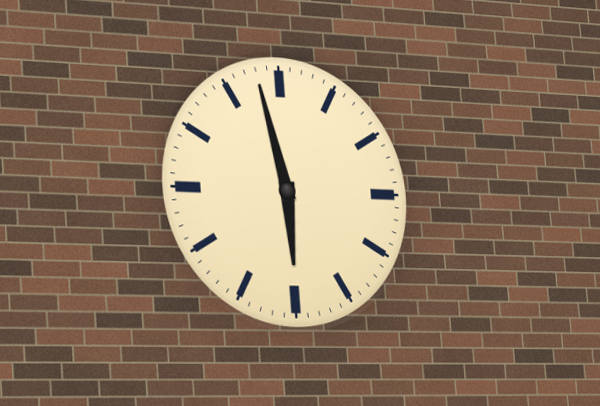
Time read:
5h58
